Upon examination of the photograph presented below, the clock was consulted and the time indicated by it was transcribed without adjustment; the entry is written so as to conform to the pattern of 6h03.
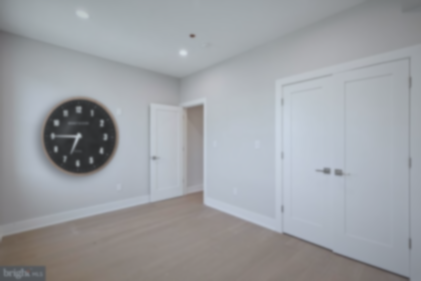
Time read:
6h45
